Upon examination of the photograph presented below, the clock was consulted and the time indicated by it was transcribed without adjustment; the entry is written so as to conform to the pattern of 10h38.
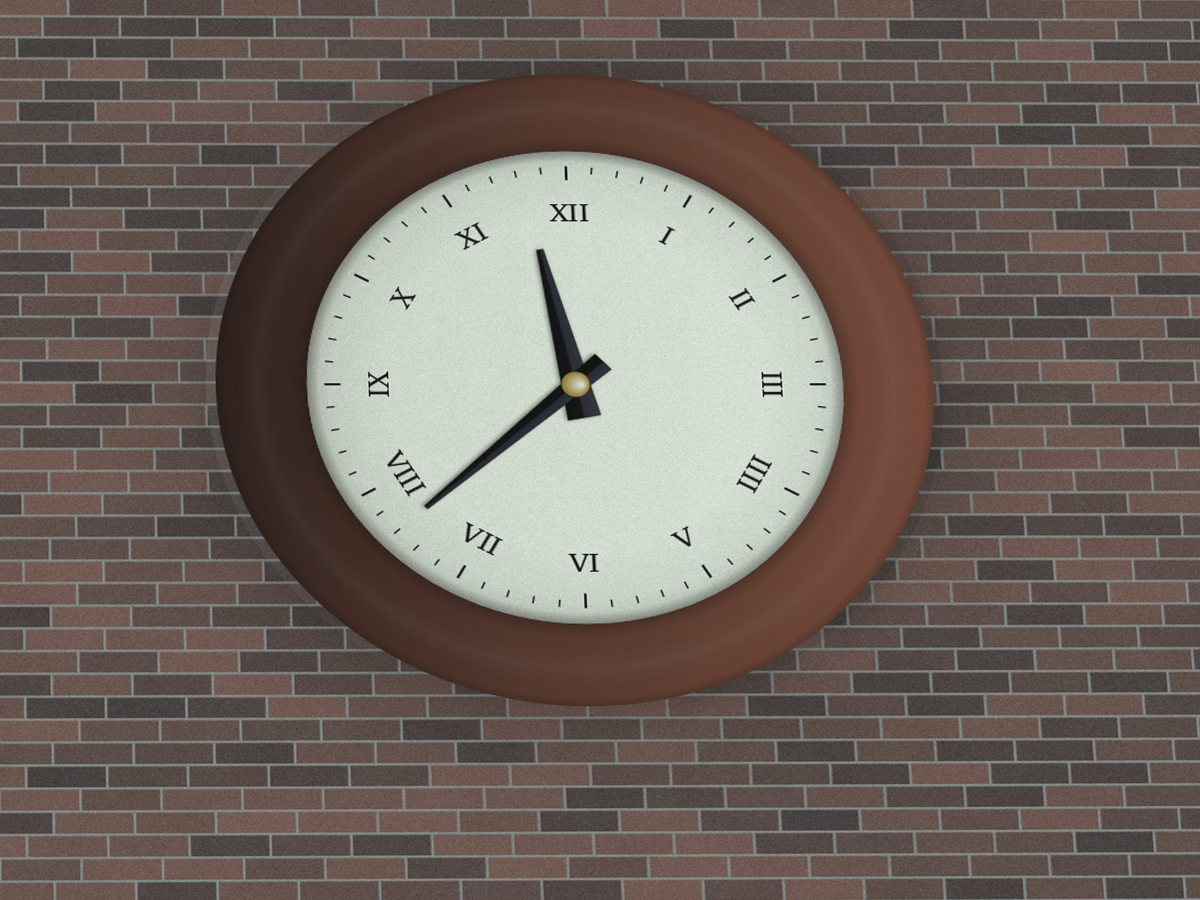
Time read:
11h38
